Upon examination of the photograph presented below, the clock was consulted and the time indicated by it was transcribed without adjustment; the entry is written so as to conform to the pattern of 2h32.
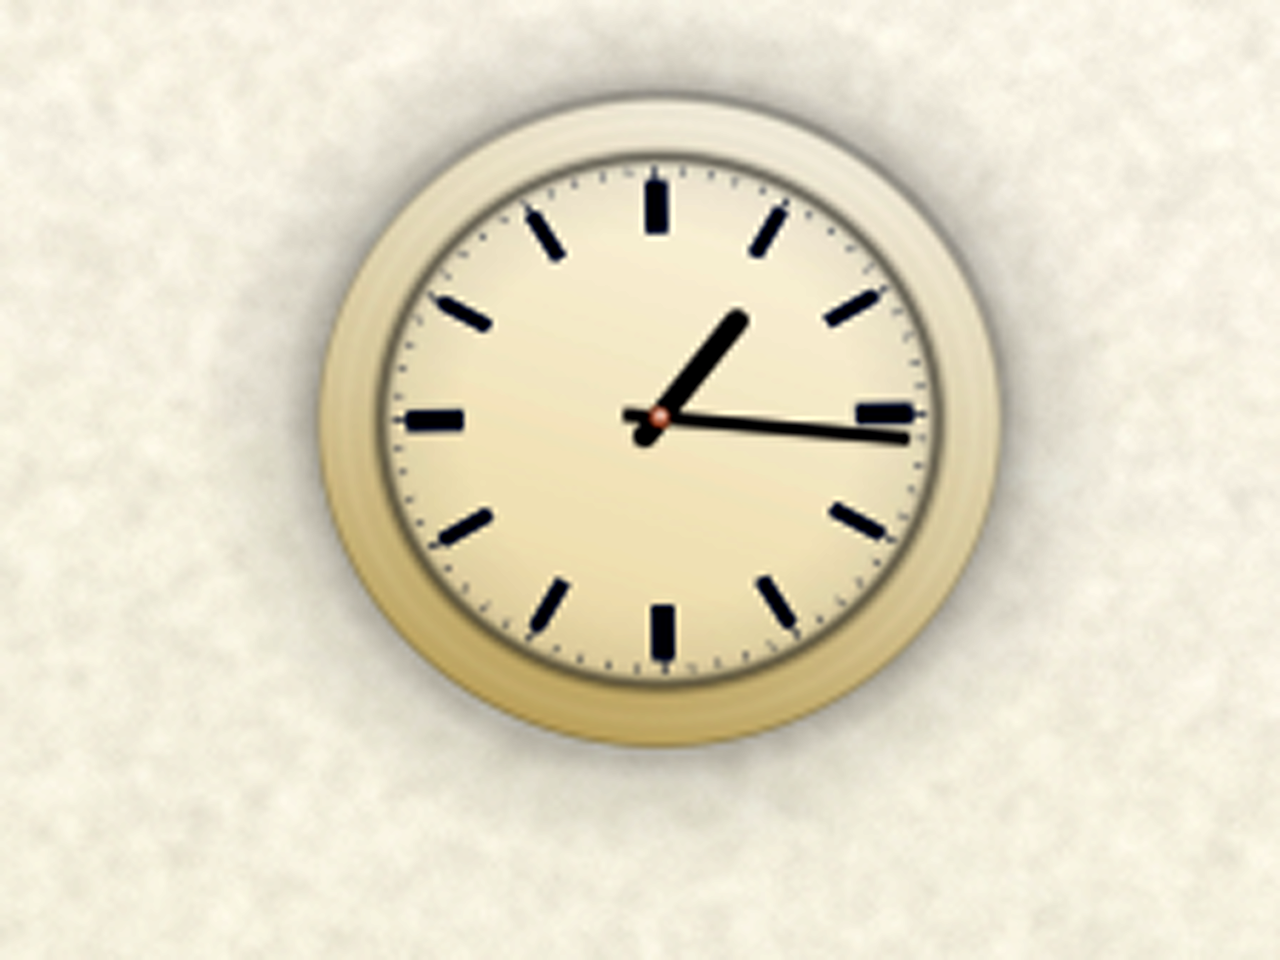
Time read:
1h16
